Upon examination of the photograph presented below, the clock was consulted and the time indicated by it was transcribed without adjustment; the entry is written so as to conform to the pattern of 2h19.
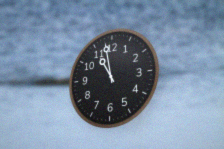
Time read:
10h58
